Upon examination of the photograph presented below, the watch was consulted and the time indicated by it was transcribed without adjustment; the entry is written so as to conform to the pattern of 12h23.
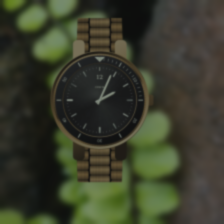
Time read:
2h04
